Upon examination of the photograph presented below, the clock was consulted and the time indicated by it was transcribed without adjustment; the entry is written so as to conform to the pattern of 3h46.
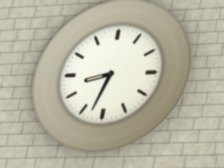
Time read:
8h33
